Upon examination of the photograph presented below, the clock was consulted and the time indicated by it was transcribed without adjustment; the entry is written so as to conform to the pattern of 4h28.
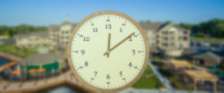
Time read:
12h09
